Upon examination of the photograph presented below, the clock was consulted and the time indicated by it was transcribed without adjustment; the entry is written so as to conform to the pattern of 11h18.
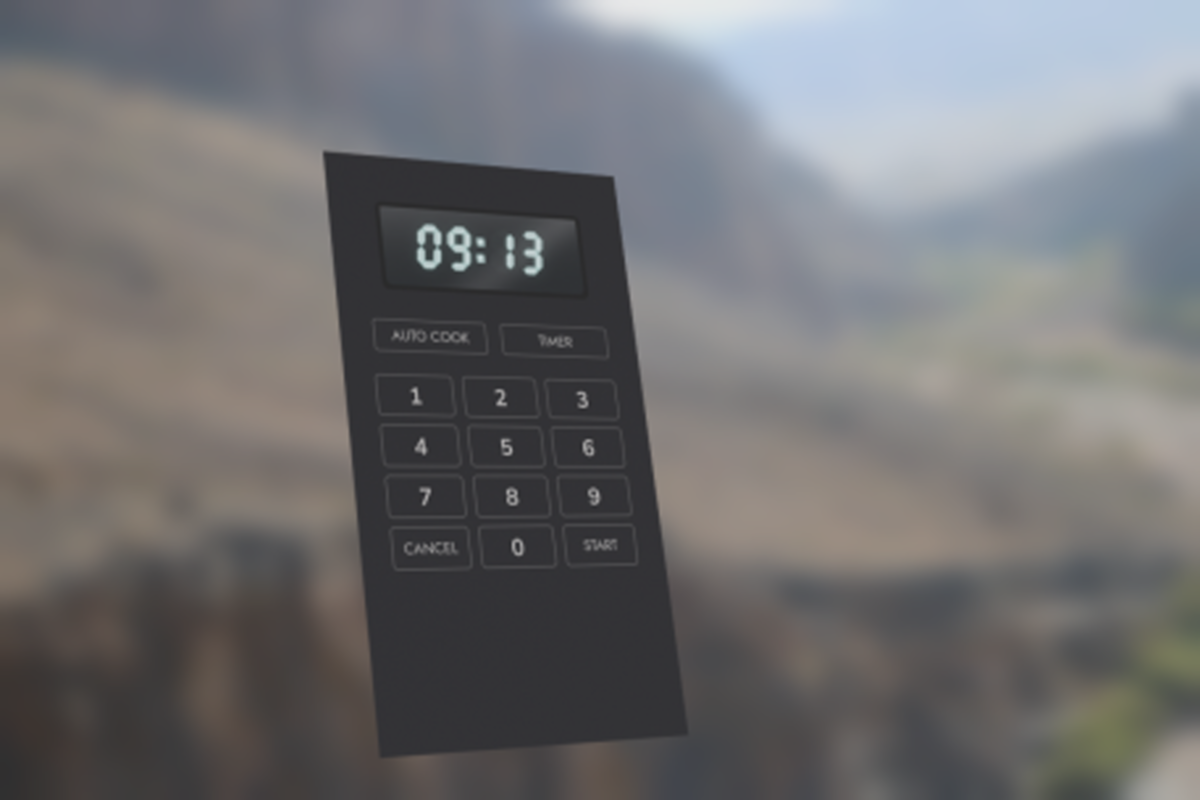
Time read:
9h13
